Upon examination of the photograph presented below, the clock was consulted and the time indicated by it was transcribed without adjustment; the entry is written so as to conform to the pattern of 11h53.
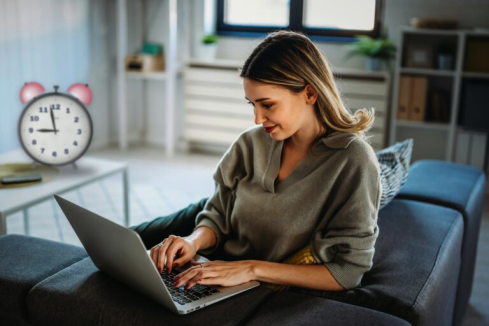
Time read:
8h58
